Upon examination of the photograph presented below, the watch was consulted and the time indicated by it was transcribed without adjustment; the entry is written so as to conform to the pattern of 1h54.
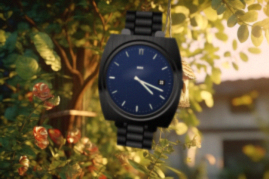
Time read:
4h18
